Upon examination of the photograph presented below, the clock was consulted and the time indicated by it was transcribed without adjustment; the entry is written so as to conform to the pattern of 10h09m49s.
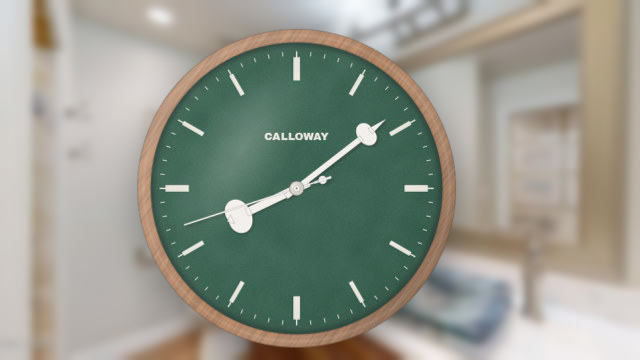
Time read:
8h08m42s
